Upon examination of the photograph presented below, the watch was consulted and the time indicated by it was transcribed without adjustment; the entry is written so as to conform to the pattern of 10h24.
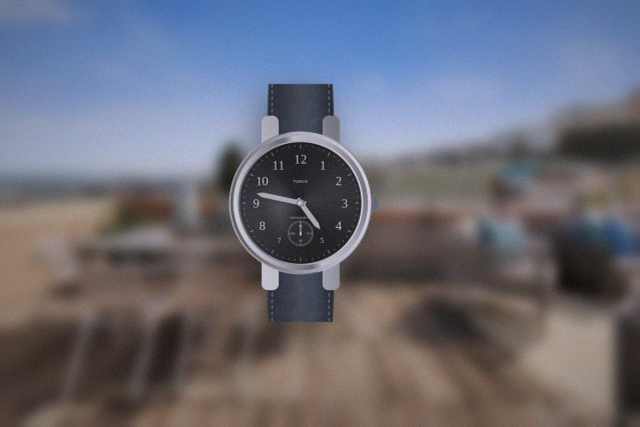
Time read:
4h47
